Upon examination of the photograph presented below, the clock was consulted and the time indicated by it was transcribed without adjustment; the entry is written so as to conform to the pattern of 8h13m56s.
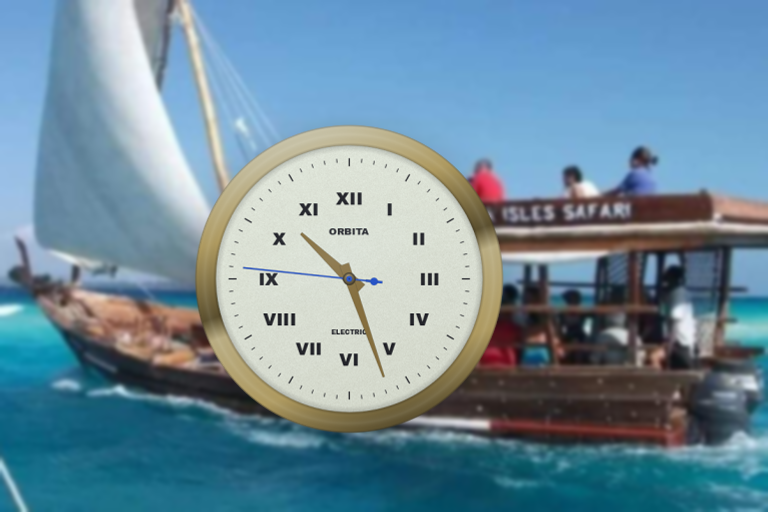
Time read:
10h26m46s
